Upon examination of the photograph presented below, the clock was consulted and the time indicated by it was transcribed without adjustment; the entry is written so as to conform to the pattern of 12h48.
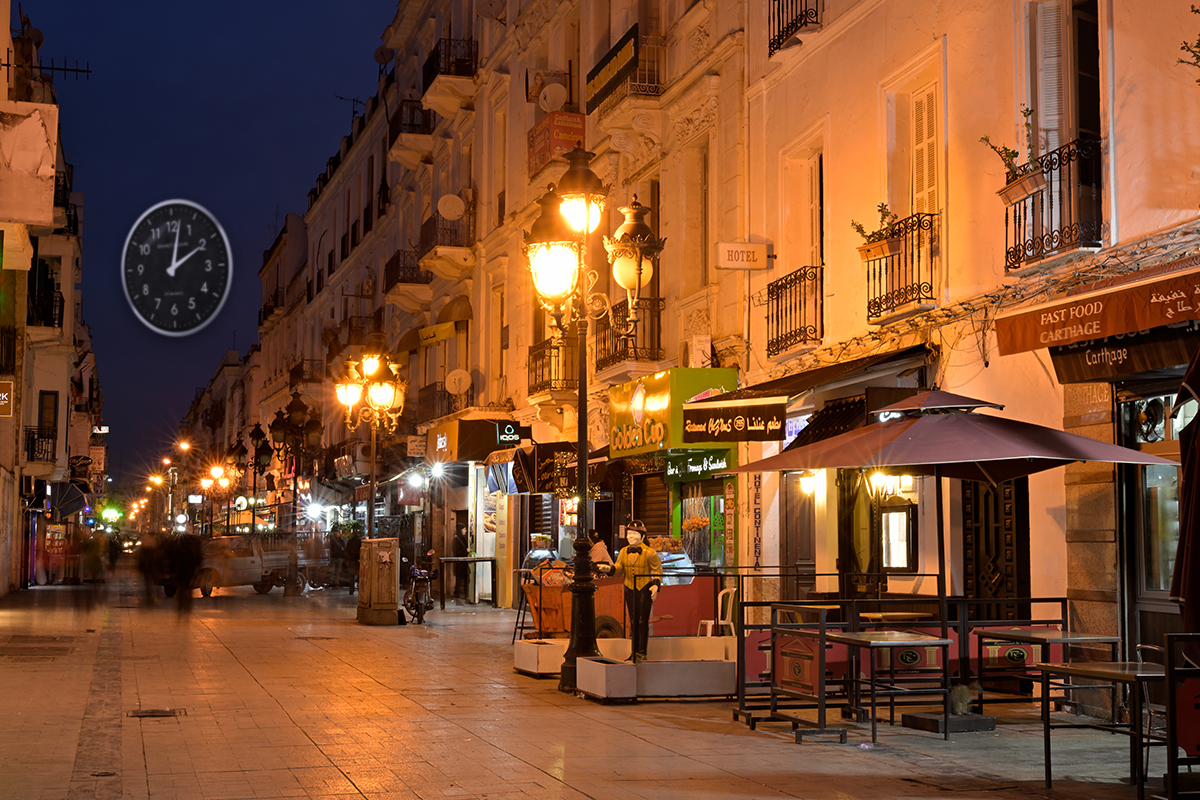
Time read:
2h02
